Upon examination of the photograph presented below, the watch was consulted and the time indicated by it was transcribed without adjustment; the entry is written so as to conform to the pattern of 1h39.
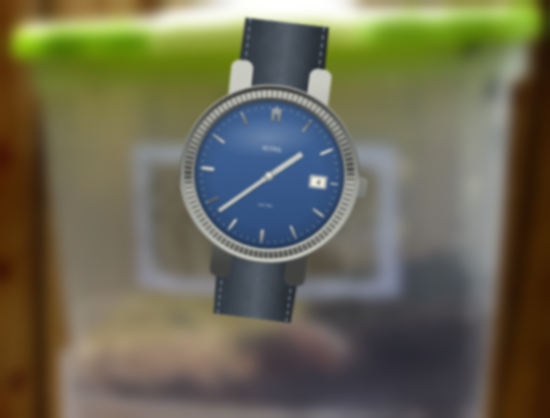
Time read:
1h38
